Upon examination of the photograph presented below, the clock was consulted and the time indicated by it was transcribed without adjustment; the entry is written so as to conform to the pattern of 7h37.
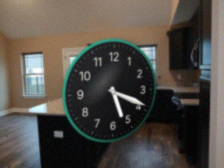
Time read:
5h19
